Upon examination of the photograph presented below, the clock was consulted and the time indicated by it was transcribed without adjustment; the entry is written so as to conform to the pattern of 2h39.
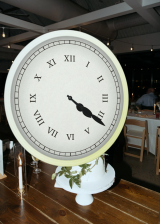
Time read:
4h21
